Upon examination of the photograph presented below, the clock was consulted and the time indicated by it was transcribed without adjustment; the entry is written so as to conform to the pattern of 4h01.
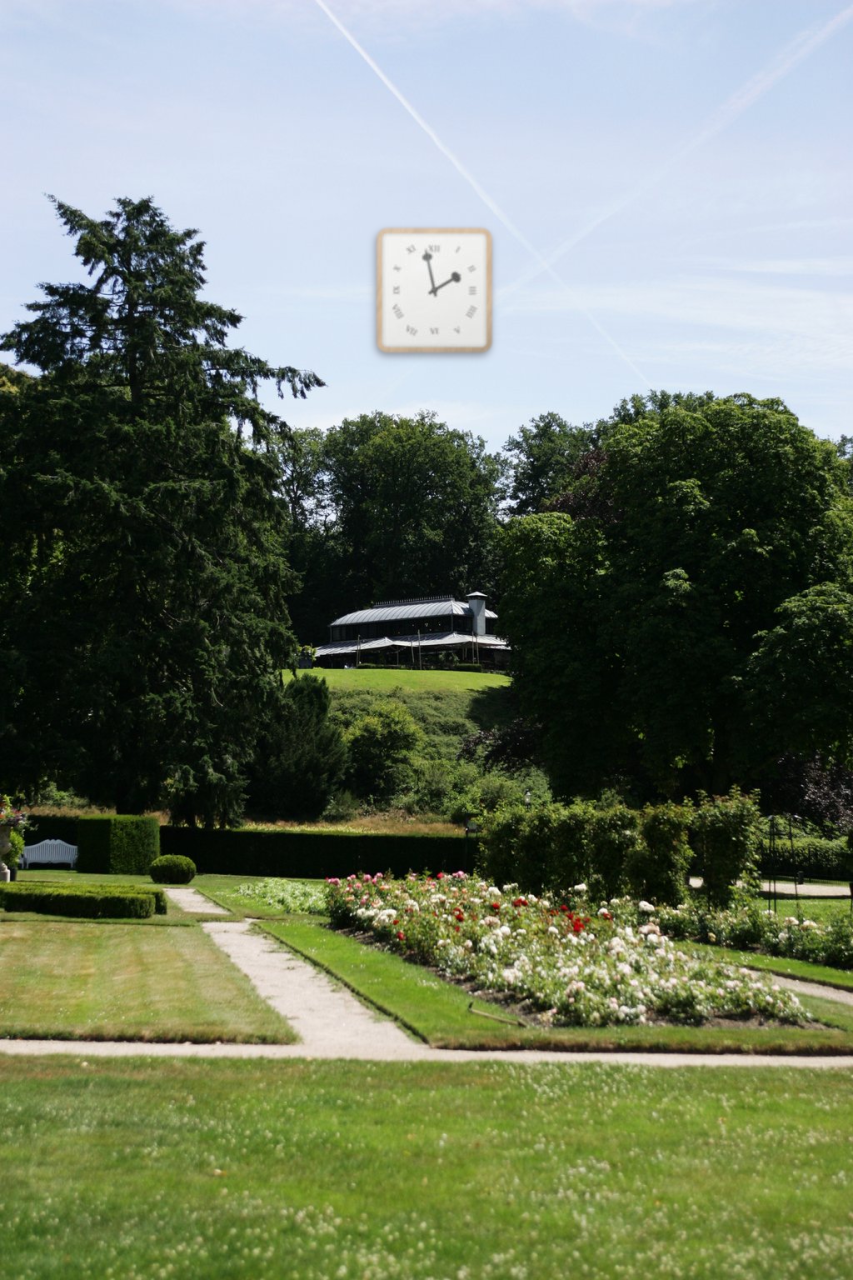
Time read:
1h58
